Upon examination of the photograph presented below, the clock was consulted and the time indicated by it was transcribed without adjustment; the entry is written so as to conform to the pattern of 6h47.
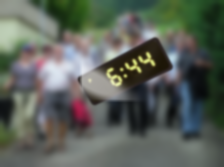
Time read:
6h44
